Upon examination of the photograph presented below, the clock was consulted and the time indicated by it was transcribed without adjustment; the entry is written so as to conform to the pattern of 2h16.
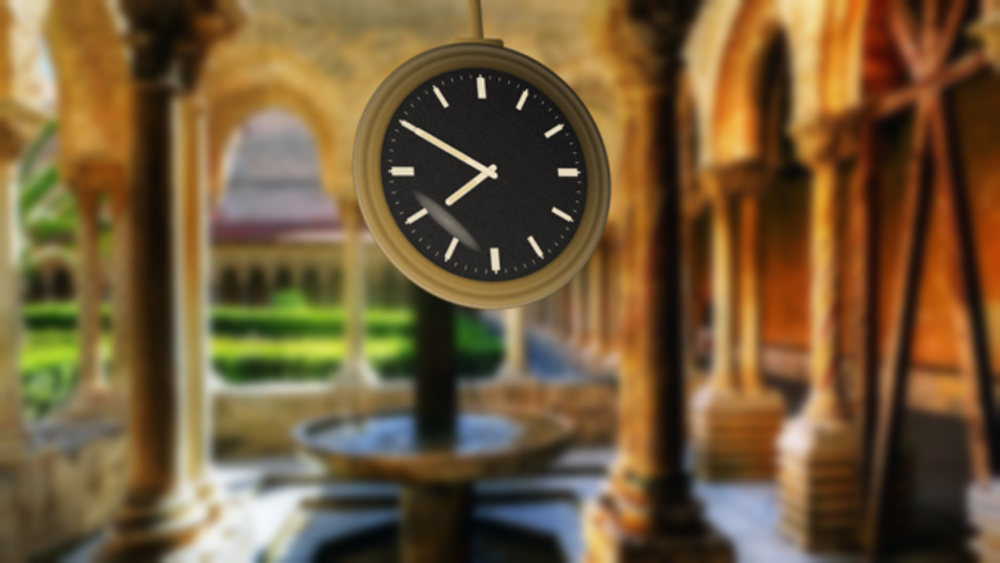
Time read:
7h50
